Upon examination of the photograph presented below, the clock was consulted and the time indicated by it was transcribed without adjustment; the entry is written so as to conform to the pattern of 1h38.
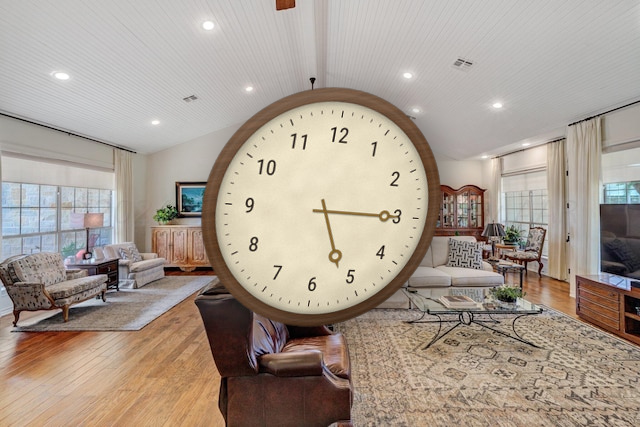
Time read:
5h15
